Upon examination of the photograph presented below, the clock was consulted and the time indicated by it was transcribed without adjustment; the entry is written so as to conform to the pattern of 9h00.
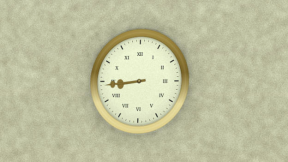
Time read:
8h44
